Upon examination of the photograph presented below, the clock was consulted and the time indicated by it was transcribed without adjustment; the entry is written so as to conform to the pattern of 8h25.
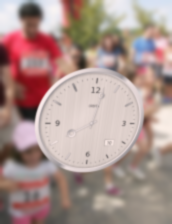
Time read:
8h02
